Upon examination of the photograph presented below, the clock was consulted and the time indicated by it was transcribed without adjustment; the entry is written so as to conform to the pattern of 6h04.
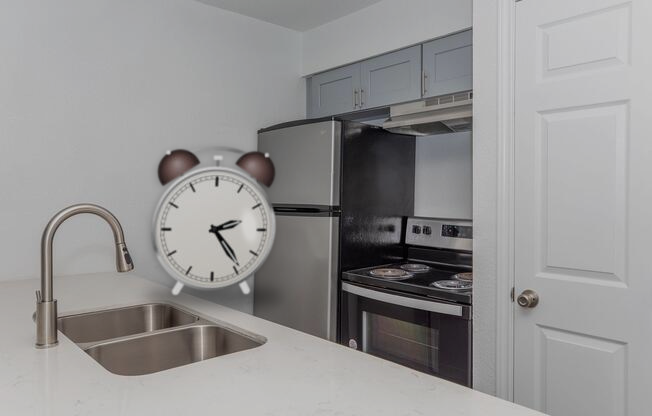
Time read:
2h24
